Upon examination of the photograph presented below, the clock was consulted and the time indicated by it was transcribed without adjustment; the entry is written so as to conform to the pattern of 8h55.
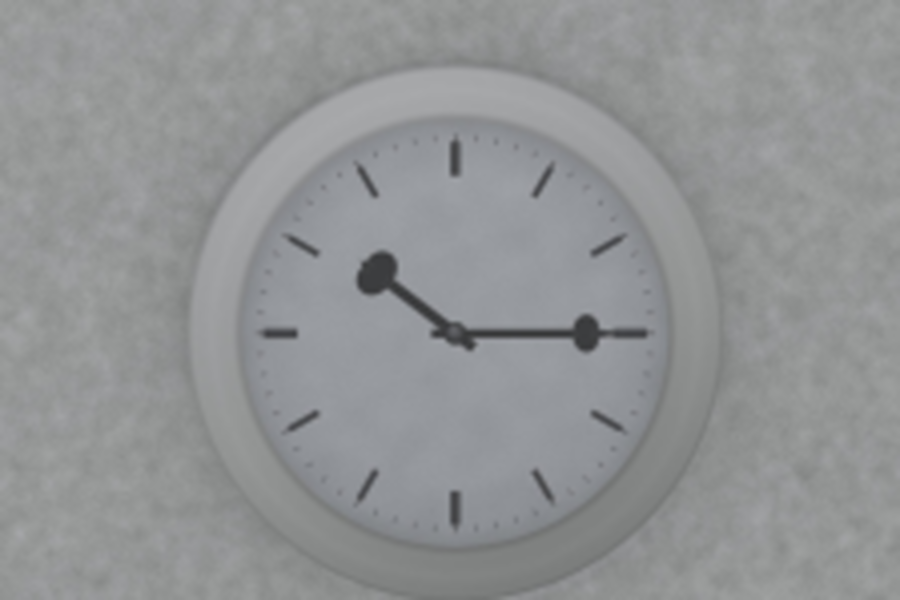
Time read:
10h15
